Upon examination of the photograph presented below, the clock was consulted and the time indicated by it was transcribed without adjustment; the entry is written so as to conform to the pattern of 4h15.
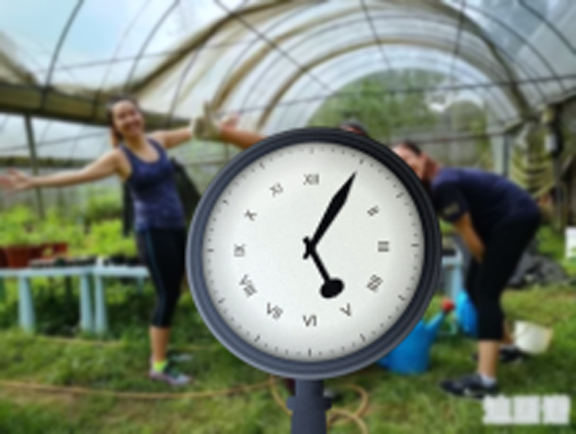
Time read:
5h05
